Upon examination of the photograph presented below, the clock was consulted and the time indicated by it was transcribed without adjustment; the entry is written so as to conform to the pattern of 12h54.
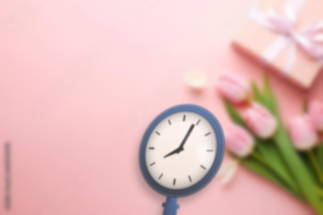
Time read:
8h04
